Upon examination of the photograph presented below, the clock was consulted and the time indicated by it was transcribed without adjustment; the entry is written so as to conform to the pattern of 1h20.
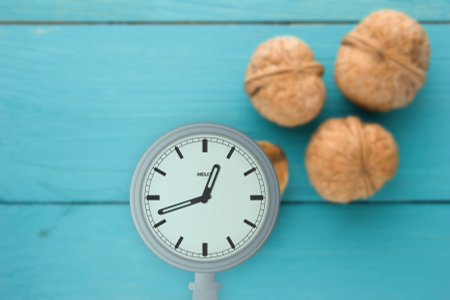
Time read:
12h42
